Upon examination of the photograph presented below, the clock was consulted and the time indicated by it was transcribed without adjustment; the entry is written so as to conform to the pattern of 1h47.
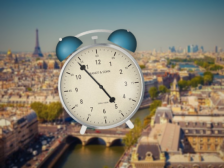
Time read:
4h54
